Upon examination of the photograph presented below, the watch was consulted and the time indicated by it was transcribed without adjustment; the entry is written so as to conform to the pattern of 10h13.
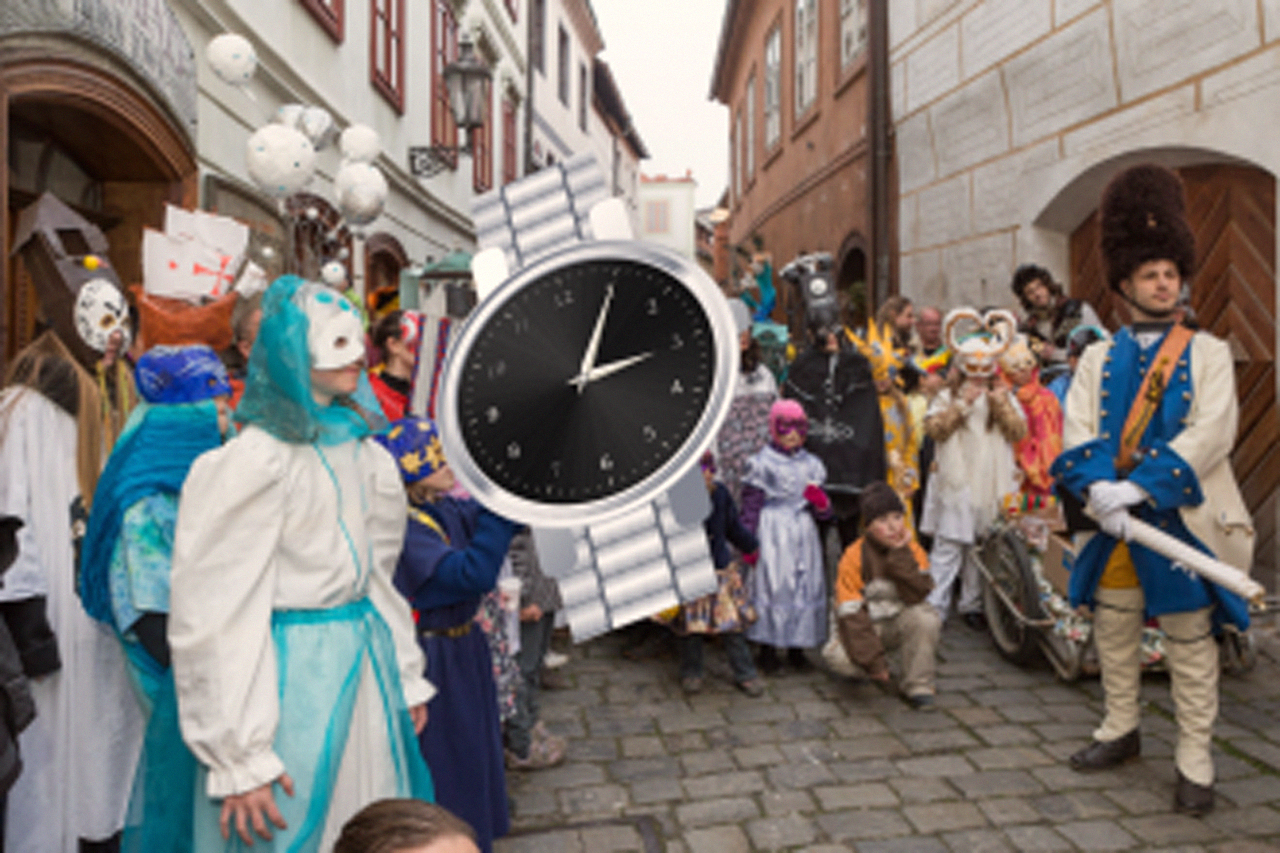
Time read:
3h05
